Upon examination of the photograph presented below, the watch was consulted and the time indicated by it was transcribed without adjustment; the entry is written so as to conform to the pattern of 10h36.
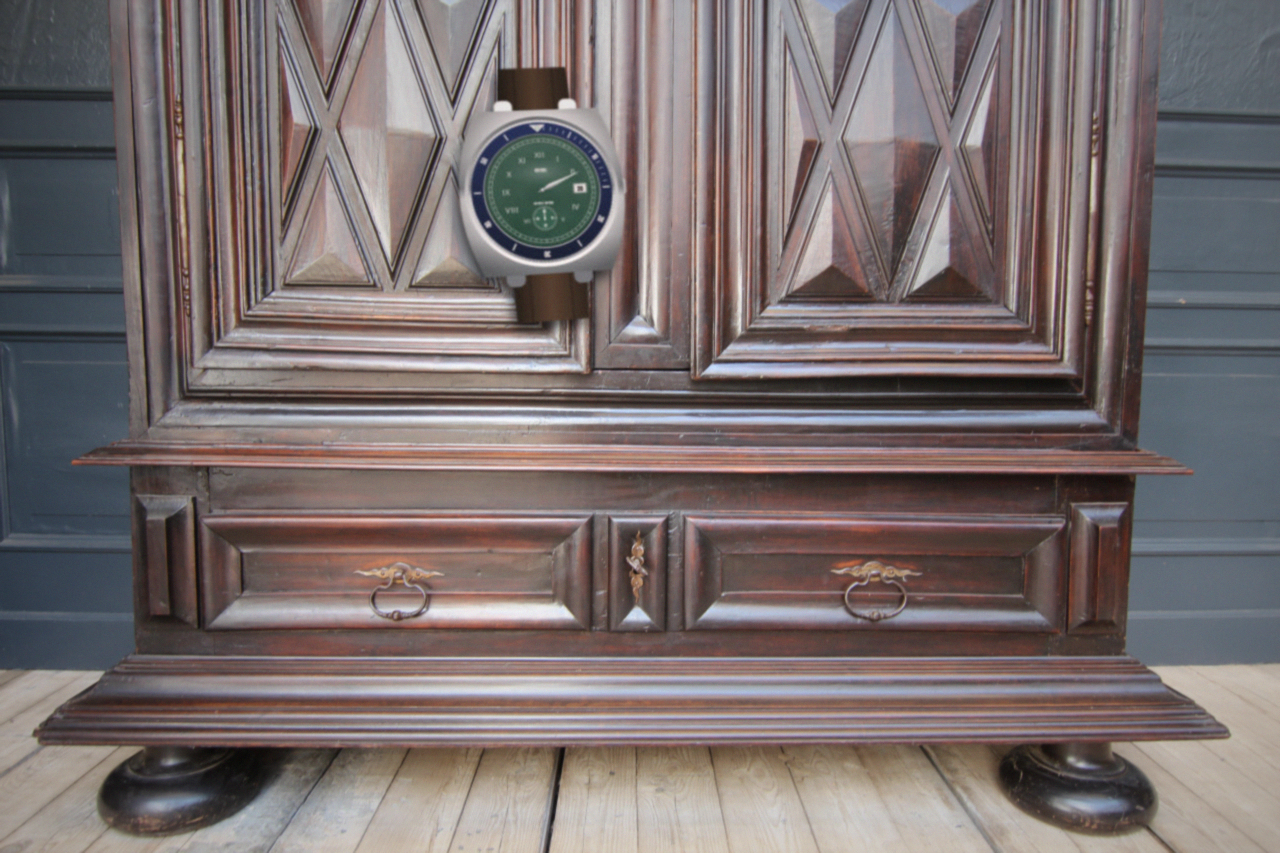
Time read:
2h11
